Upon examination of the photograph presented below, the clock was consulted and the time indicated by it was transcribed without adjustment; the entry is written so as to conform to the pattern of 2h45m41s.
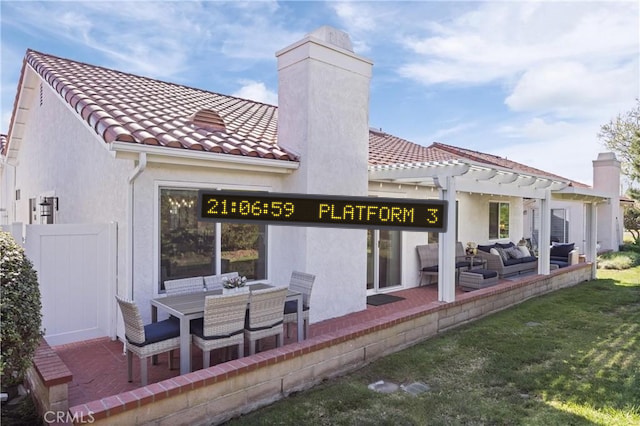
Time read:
21h06m59s
